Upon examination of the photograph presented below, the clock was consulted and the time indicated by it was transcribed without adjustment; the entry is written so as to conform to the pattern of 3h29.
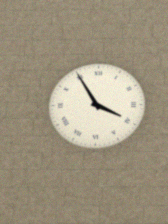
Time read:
3h55
